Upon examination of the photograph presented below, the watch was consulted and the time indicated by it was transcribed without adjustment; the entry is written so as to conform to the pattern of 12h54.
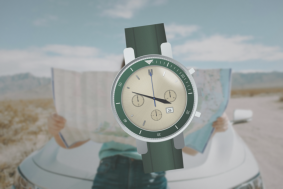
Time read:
3h49
